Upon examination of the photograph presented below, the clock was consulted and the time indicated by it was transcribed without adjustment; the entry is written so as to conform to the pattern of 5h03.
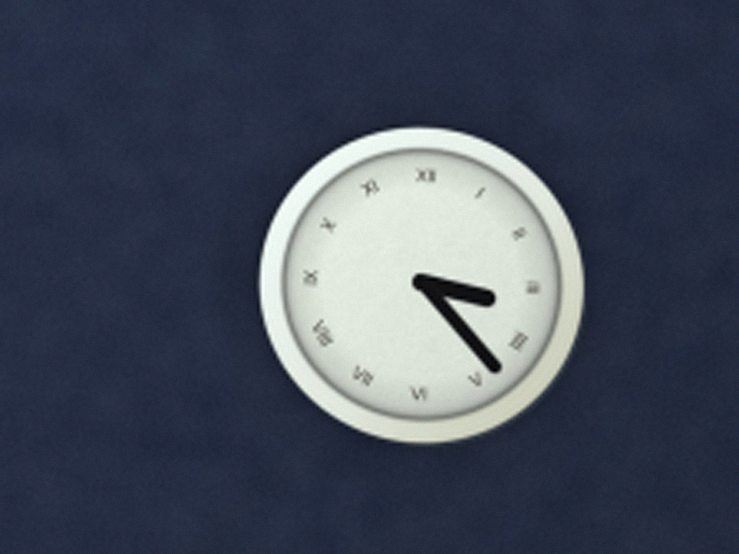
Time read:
3h23
